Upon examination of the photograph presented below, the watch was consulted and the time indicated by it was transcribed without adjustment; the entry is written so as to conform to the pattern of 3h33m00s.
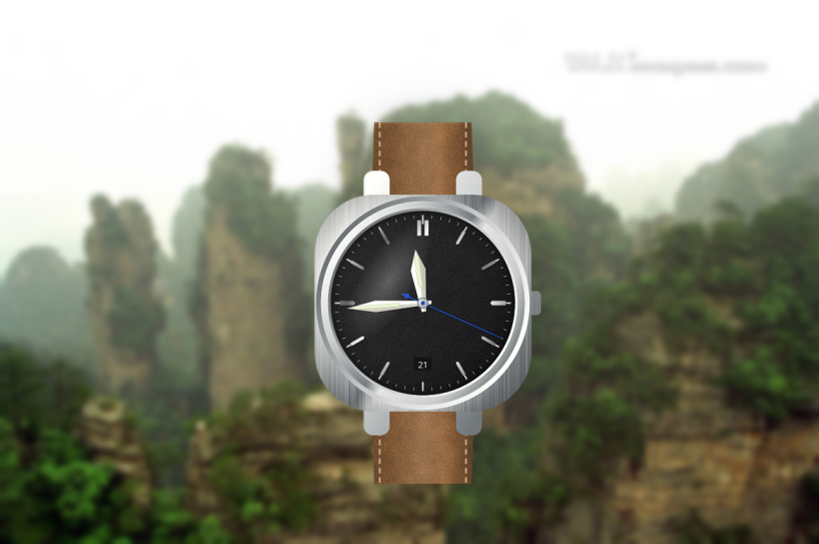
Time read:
11h44m19s
